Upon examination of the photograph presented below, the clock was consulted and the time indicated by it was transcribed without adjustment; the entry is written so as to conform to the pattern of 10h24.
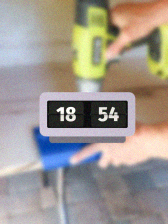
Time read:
18h54
